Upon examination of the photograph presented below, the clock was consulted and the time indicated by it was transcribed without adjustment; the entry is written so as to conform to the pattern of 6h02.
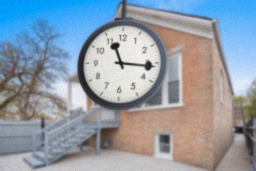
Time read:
11h16
